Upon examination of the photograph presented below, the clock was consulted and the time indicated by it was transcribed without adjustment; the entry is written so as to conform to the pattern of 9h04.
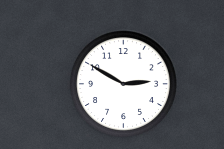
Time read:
2h50
